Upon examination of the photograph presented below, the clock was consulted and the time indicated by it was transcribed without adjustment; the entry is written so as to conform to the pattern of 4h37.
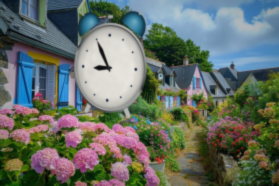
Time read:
8h55
